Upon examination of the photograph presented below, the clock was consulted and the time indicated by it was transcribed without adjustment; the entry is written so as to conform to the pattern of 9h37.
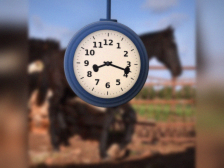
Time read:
8h18
